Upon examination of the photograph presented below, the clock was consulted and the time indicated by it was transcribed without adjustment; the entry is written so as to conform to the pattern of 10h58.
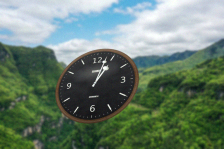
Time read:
1h03
